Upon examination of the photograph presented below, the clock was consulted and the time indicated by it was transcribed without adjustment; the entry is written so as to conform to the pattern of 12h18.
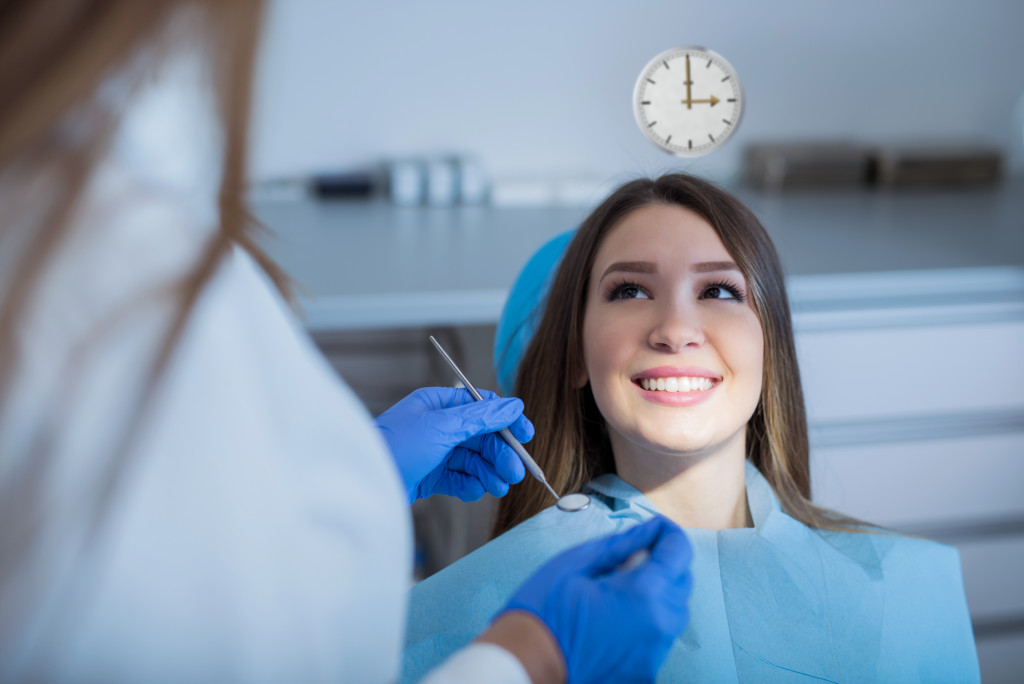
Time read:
3h00
